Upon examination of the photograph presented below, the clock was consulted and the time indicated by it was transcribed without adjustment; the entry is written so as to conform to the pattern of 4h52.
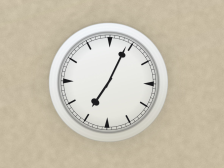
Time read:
7h04
